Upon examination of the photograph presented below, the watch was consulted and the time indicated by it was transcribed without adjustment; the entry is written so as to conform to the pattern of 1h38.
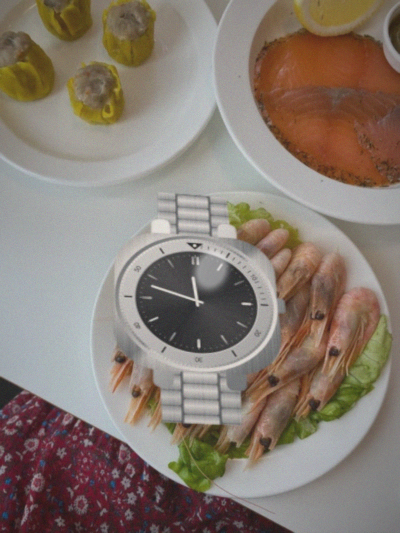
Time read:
11h48
